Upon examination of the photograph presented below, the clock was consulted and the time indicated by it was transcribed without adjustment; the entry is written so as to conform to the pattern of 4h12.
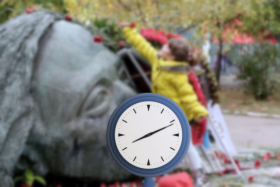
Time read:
8h11
